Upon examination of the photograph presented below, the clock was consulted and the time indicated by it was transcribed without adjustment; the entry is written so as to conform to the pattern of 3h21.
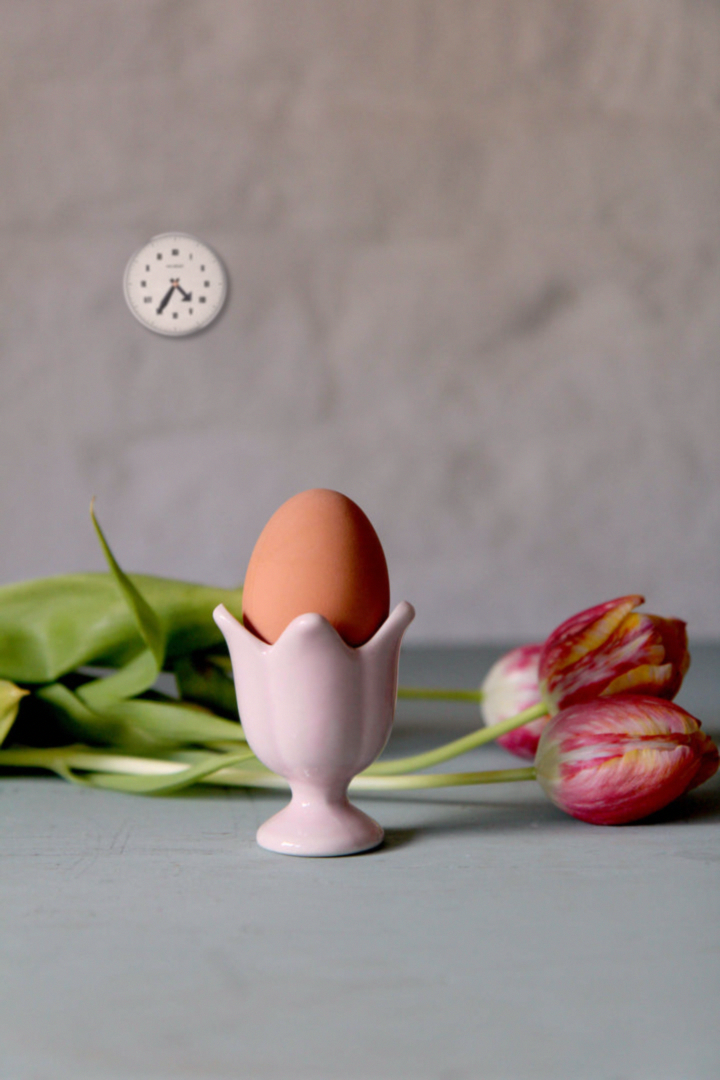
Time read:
4h35
